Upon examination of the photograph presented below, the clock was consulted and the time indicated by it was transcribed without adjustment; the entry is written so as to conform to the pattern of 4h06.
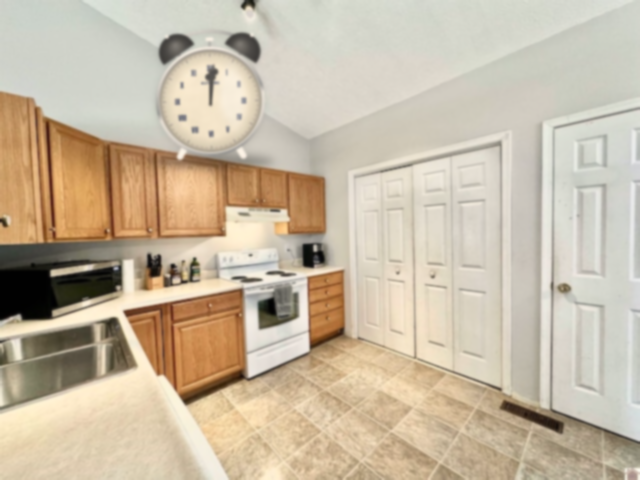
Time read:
12h01
